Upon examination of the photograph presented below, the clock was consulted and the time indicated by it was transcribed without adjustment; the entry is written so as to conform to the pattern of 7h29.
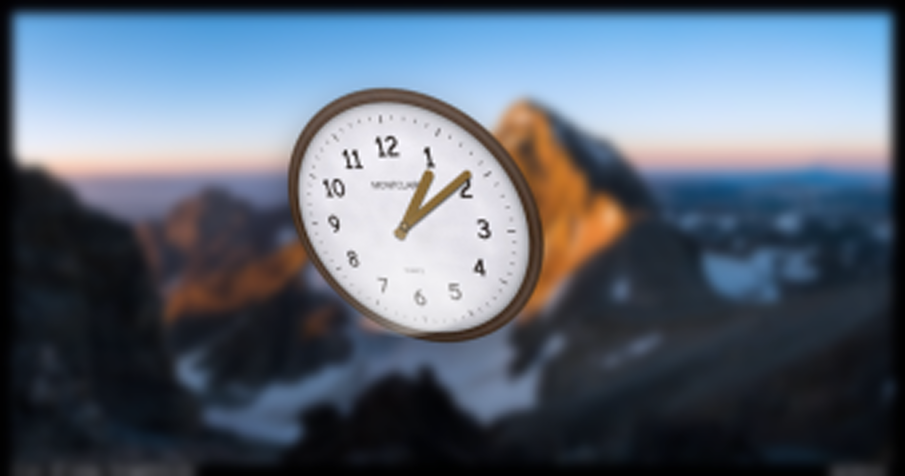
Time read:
1h09
